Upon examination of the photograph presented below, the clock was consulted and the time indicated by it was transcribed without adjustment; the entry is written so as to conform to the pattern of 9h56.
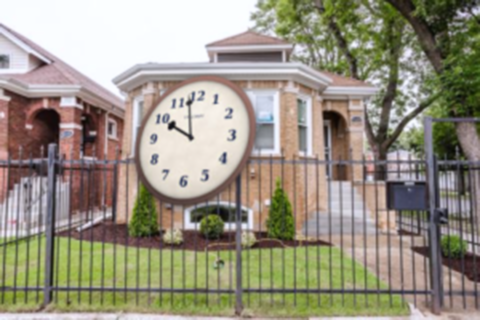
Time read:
9h58
